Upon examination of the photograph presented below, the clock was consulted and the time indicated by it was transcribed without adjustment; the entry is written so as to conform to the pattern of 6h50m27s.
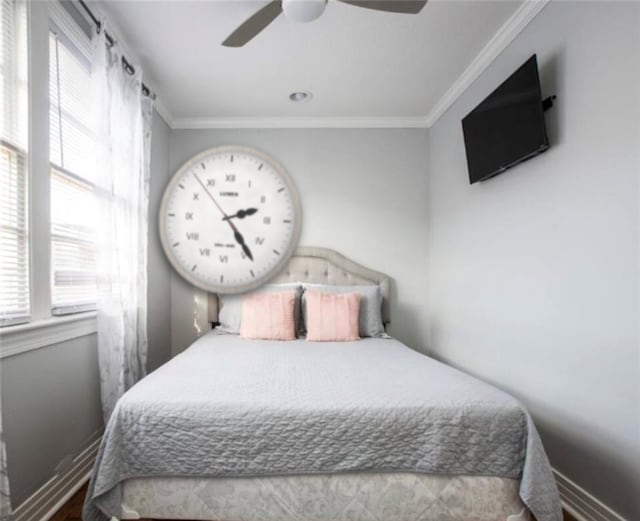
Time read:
2h23m53s
